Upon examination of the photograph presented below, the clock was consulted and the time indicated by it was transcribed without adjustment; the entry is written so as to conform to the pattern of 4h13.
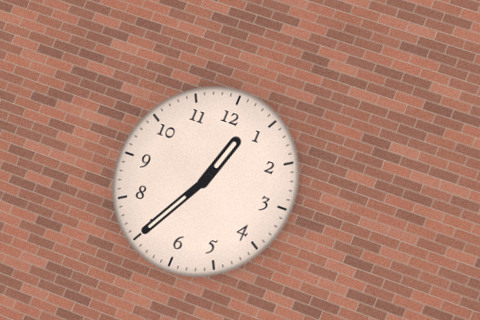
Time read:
12h35
